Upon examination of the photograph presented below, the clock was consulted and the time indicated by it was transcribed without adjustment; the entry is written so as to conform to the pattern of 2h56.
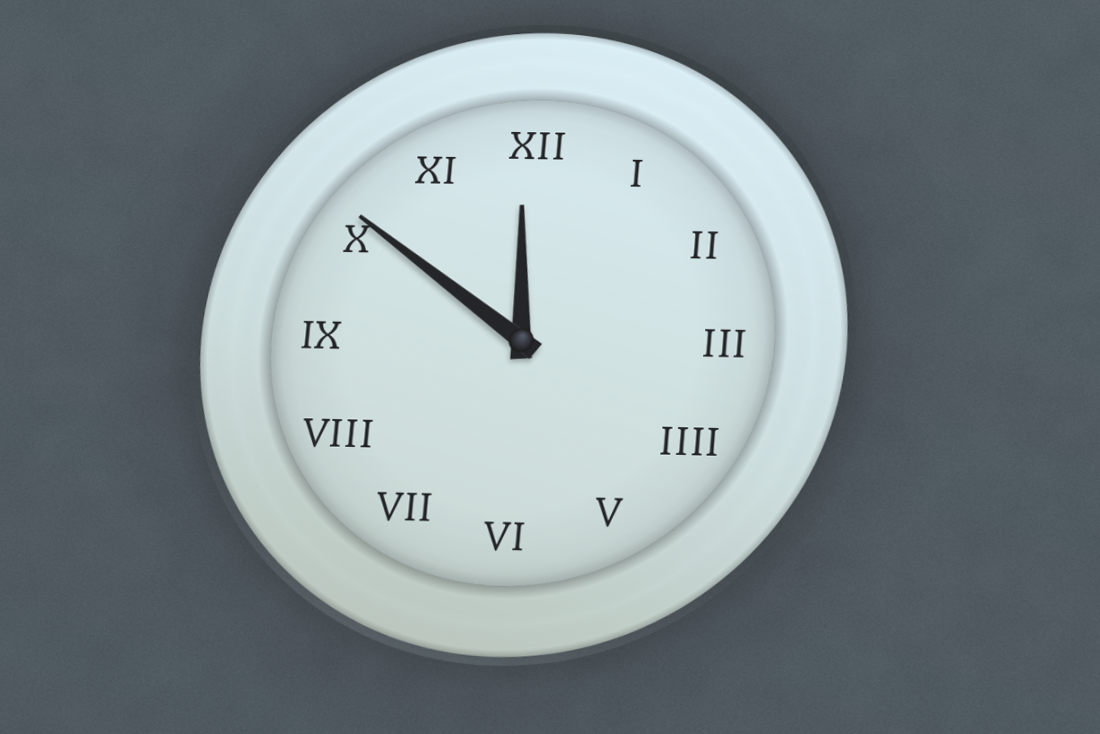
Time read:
11h51
